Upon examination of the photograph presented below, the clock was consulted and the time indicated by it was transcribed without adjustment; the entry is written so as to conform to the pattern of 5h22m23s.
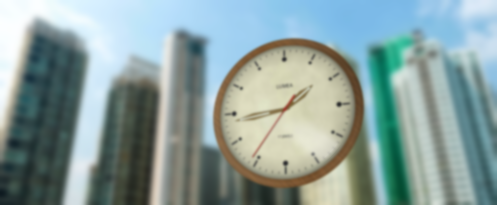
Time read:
1h43m36s
